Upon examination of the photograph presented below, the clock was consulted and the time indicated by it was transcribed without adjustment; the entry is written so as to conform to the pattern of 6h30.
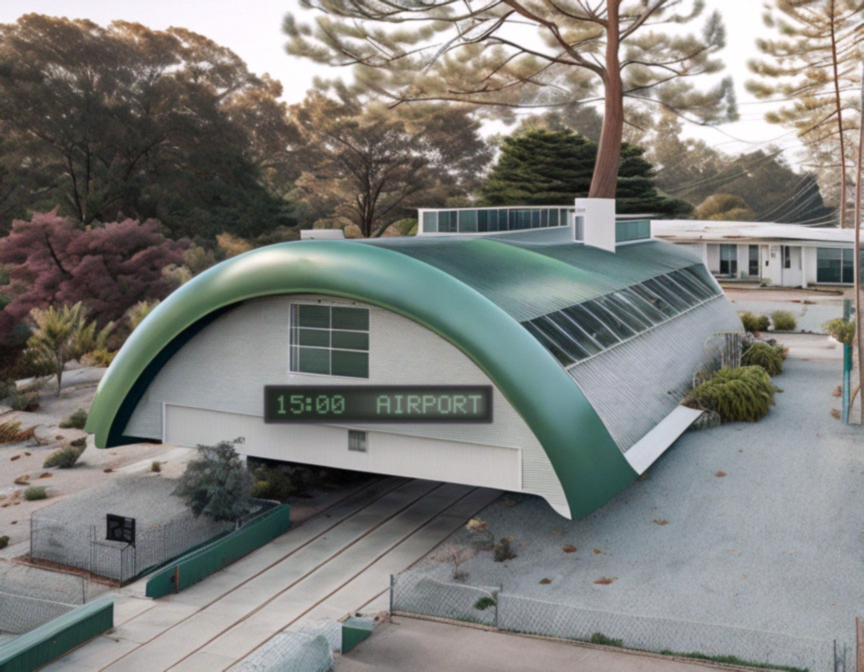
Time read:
15h00
